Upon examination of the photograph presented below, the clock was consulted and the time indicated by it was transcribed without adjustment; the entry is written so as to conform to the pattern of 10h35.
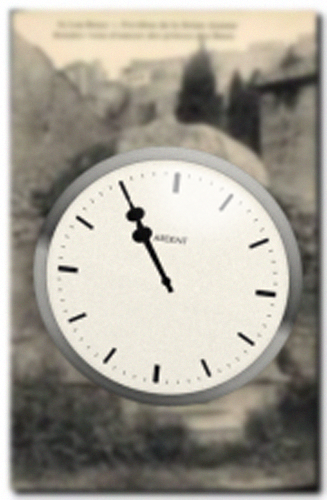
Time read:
10h55
